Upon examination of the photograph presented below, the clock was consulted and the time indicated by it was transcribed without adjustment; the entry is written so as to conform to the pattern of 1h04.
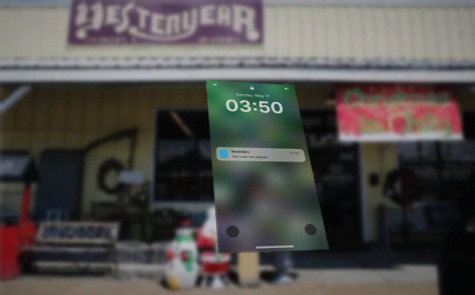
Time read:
3h50
